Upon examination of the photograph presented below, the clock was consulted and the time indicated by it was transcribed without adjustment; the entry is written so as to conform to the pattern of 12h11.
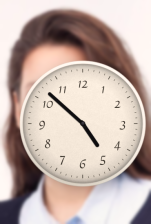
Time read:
4h52
